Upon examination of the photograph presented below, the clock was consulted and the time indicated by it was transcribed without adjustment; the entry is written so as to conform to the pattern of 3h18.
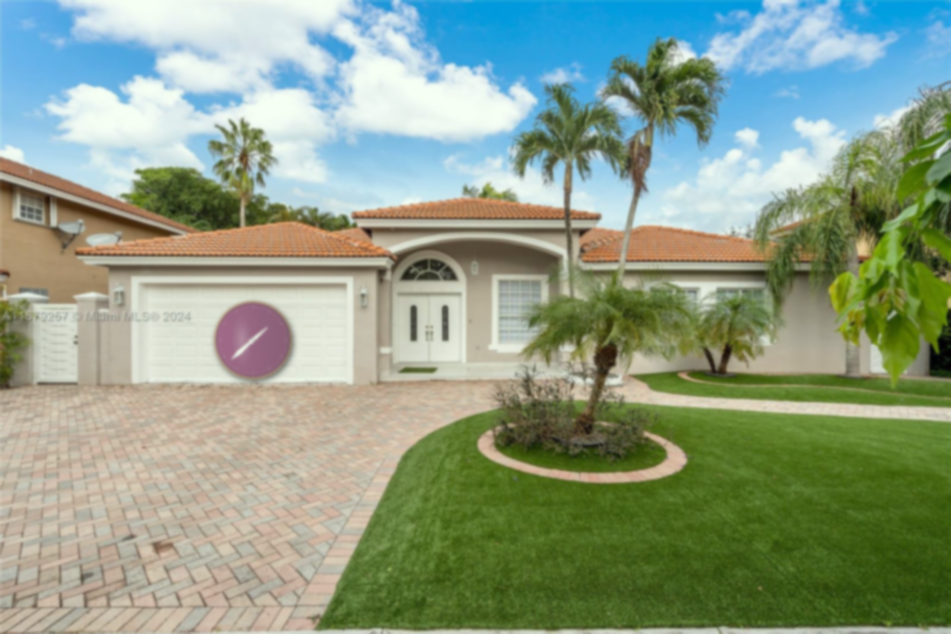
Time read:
1h38
